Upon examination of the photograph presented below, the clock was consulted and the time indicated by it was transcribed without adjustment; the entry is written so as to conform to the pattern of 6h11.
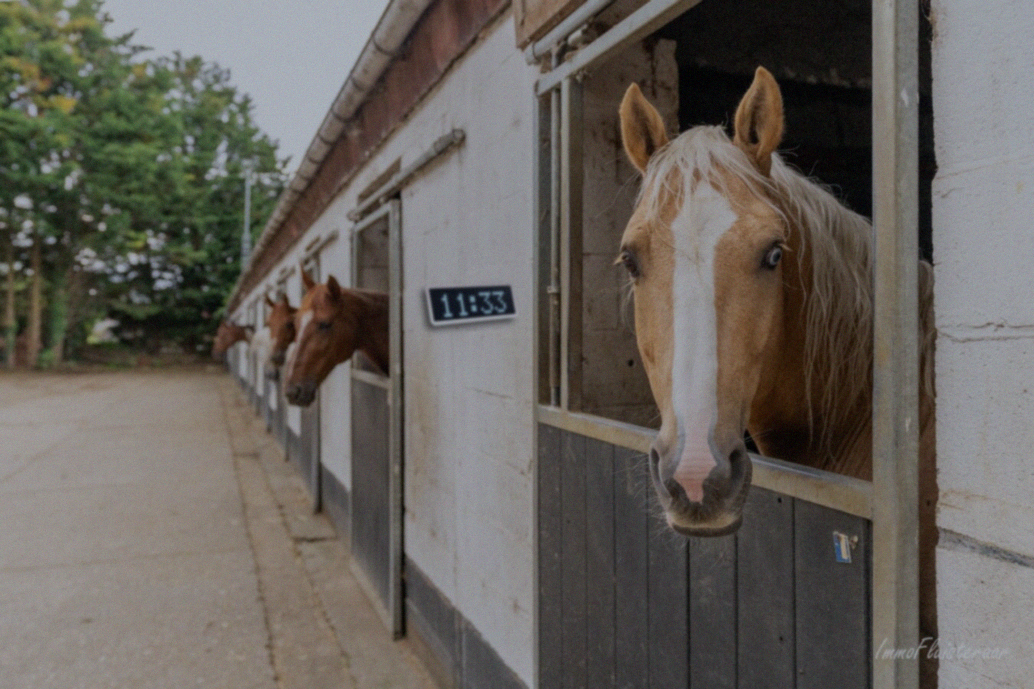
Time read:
11h33
